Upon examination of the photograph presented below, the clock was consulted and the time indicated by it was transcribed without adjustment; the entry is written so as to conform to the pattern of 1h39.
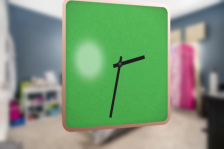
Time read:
2h32
